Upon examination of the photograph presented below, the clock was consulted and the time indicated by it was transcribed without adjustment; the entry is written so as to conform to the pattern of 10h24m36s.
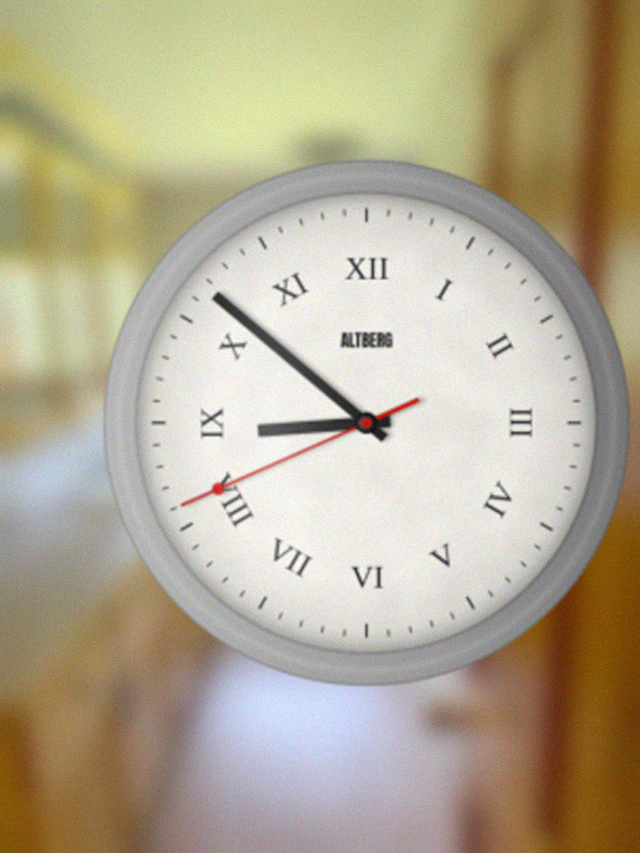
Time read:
8h51m41s
